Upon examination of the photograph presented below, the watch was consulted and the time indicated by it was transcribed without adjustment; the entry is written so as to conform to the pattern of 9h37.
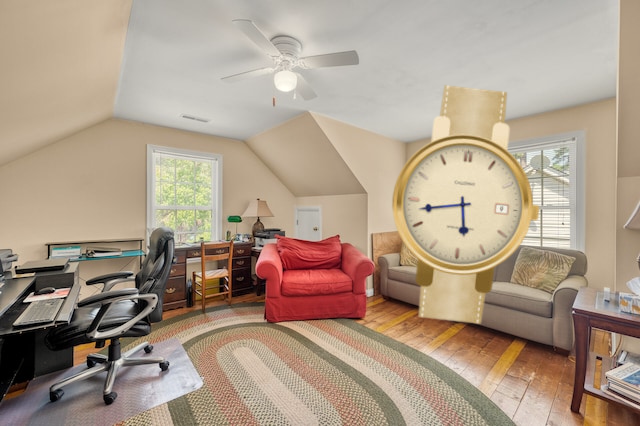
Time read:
5h43
